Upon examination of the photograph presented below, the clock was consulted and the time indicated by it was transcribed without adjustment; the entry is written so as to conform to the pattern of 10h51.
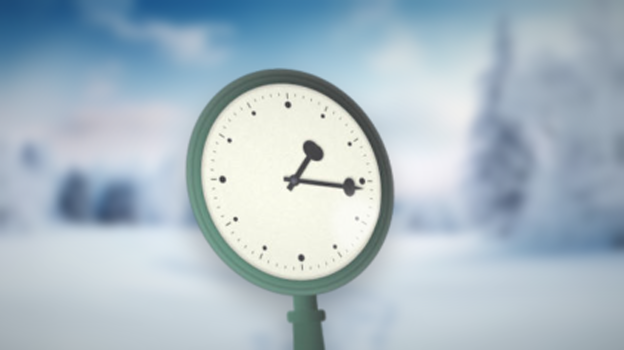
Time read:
1h16
